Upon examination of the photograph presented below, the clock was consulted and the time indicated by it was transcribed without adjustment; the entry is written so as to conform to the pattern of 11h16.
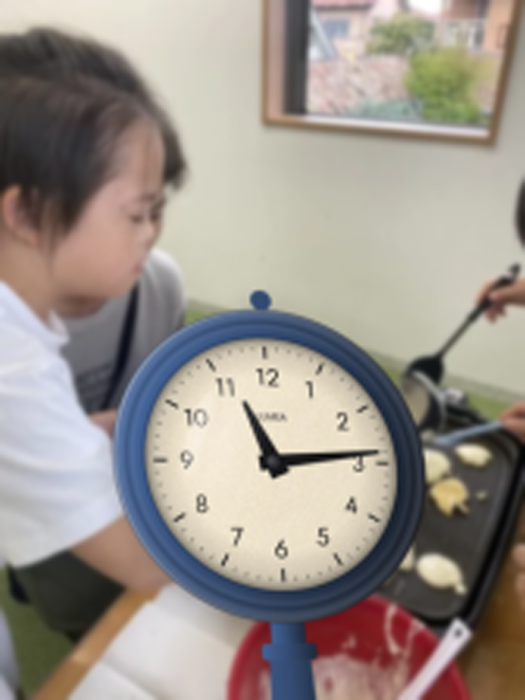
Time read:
11h14
